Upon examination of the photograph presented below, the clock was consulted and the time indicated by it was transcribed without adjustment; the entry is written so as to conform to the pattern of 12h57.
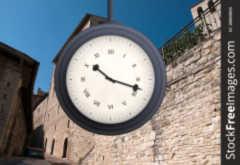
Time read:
10h18
